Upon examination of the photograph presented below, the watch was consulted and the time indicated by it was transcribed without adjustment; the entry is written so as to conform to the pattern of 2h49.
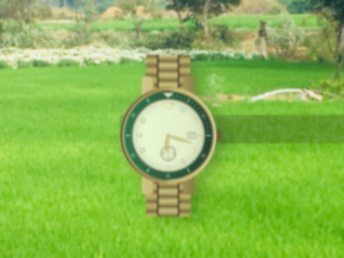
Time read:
6h18
